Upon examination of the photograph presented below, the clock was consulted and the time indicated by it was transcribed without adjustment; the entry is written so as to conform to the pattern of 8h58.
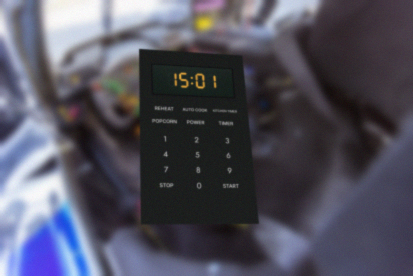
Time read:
15h01
